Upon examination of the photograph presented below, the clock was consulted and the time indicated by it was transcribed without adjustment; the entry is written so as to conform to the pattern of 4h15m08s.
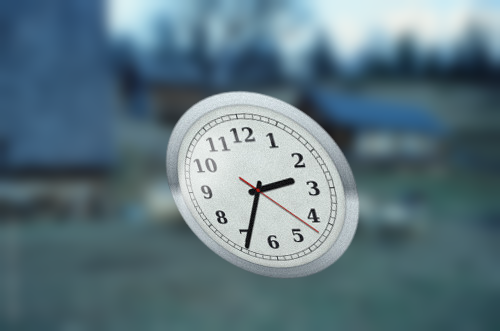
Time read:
2h34m22s
